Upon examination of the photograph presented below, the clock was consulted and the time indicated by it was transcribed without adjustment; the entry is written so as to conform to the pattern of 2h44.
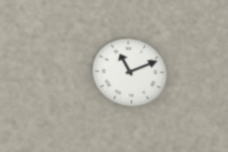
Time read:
11h11
